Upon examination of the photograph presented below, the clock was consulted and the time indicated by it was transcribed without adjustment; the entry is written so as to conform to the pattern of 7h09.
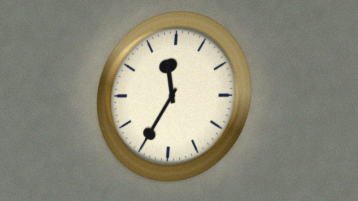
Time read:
11h35
